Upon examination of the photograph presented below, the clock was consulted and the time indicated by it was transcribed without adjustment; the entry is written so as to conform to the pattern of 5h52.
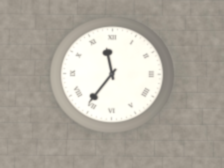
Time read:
11h36
